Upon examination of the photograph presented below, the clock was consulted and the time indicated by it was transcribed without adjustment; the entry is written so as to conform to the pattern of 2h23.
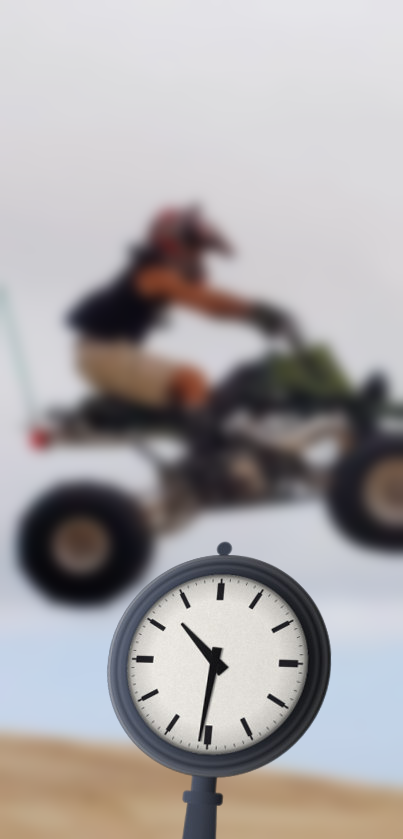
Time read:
10h31
